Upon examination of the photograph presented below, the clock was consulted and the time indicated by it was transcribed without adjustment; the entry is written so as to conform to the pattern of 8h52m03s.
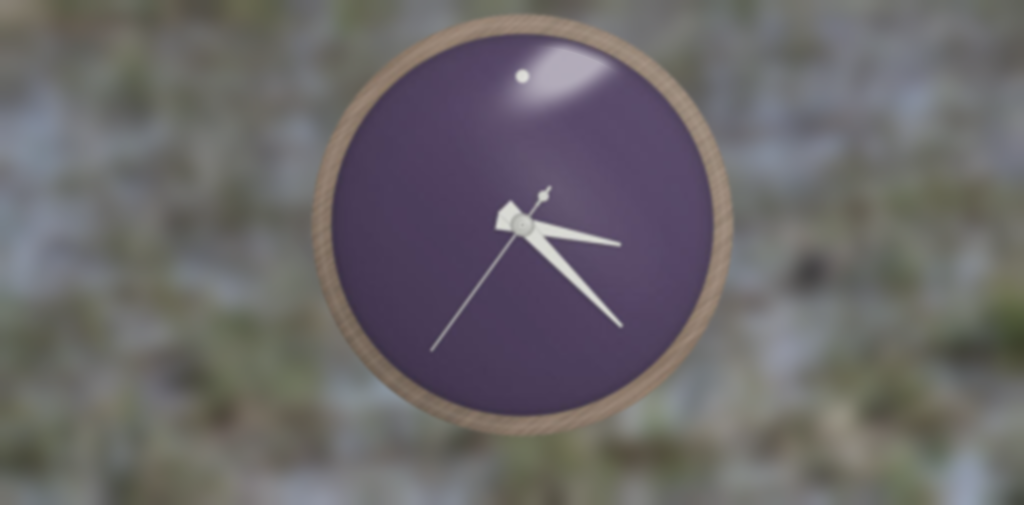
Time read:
3h22m36s
